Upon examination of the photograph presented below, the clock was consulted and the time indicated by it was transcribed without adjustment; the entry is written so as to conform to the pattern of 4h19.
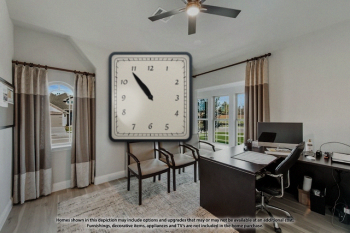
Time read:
10h54
